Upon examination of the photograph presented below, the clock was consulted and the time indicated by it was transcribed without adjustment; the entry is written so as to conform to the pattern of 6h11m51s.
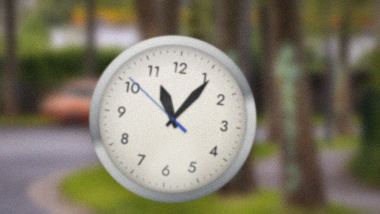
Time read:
11h05m51s
